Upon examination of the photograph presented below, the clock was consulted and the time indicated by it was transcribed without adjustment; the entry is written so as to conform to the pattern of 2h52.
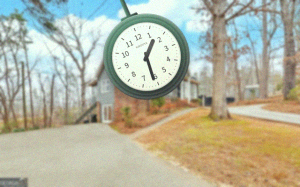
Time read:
1h31
